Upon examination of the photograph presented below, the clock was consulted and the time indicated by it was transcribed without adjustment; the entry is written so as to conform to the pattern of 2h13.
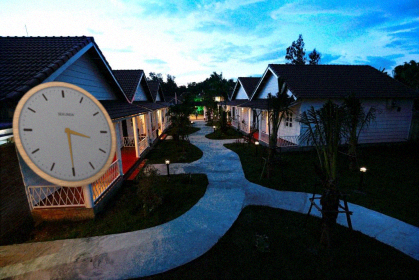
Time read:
3h30
